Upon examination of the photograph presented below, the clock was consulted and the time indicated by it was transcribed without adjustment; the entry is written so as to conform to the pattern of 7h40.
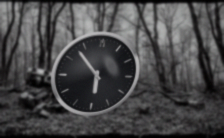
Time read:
5h53
